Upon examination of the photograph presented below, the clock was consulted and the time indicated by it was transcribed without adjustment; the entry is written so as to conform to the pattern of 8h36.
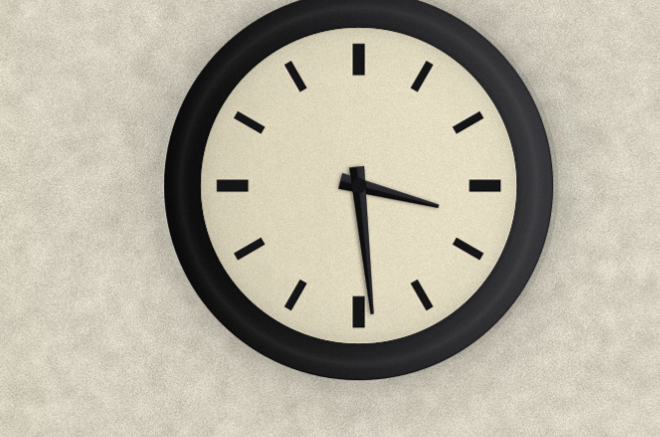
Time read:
3h29
